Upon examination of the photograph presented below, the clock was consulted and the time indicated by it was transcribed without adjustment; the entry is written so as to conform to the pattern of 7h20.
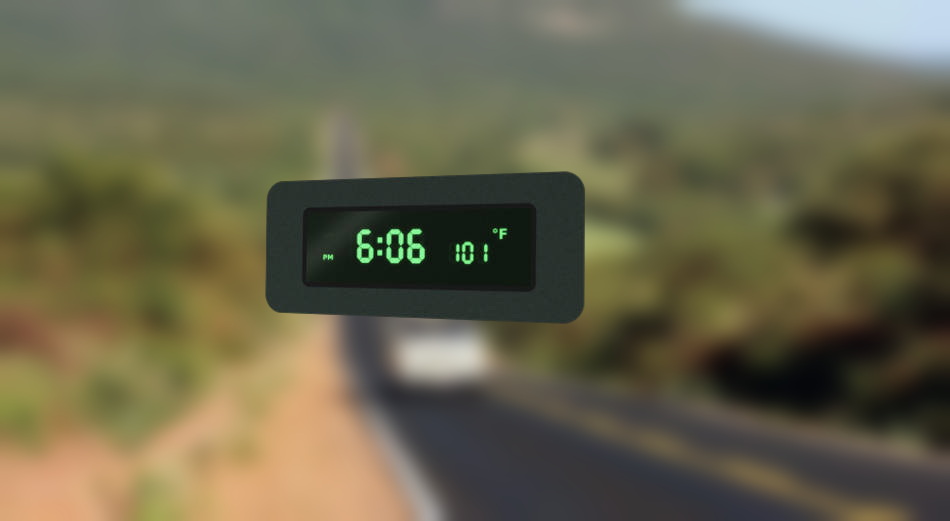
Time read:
6h06
